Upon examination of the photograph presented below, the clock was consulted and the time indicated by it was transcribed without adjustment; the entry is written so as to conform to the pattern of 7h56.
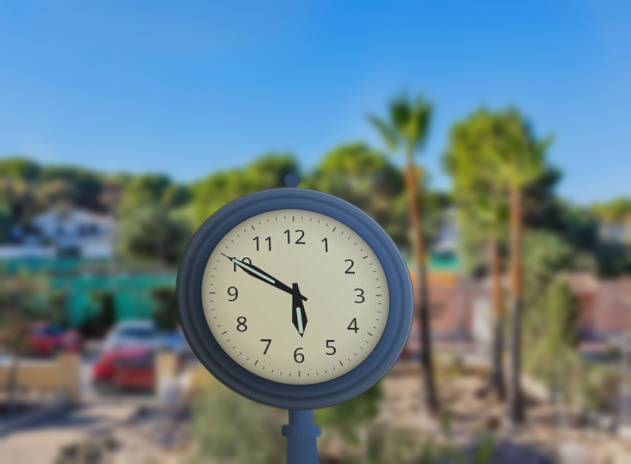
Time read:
5h50
